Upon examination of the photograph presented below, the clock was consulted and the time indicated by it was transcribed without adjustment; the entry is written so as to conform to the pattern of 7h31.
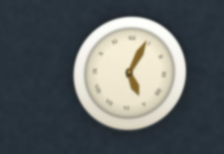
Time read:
5h04
